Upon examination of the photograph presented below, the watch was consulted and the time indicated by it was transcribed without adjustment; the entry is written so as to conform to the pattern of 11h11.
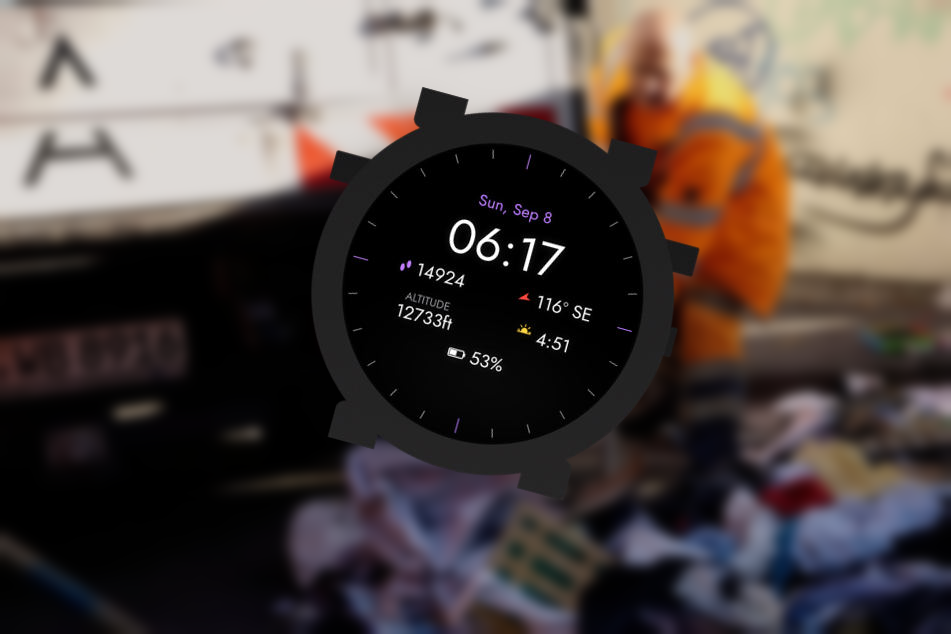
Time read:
6h17
